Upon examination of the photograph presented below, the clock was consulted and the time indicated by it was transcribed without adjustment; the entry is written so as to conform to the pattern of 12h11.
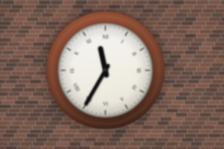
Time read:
11h35
